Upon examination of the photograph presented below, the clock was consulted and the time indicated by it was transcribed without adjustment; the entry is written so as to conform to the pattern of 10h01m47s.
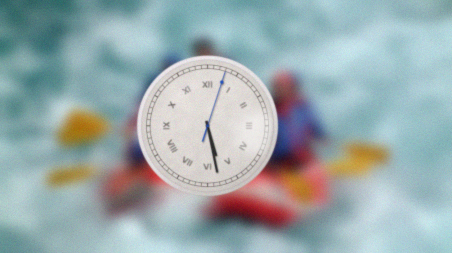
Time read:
5h28m03s
